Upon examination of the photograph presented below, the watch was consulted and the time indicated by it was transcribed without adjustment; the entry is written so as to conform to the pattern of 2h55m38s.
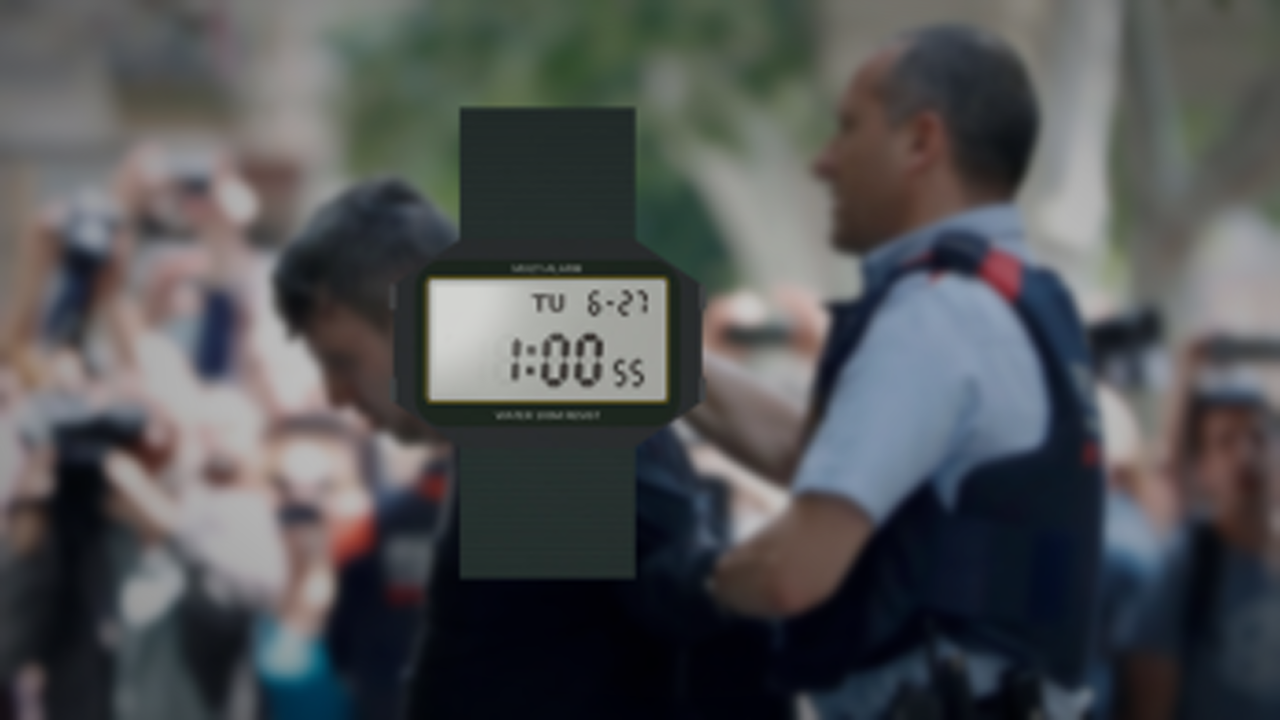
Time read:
1h00m55s
